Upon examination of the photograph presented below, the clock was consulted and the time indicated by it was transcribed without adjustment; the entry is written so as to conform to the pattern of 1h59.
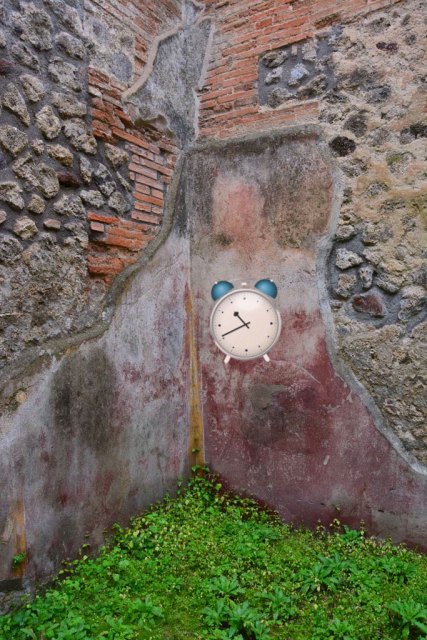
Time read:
10h41
